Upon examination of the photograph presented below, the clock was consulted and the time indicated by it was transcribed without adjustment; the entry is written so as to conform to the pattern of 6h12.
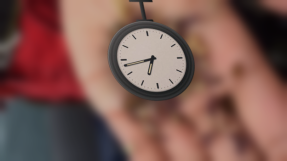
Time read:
6h43
